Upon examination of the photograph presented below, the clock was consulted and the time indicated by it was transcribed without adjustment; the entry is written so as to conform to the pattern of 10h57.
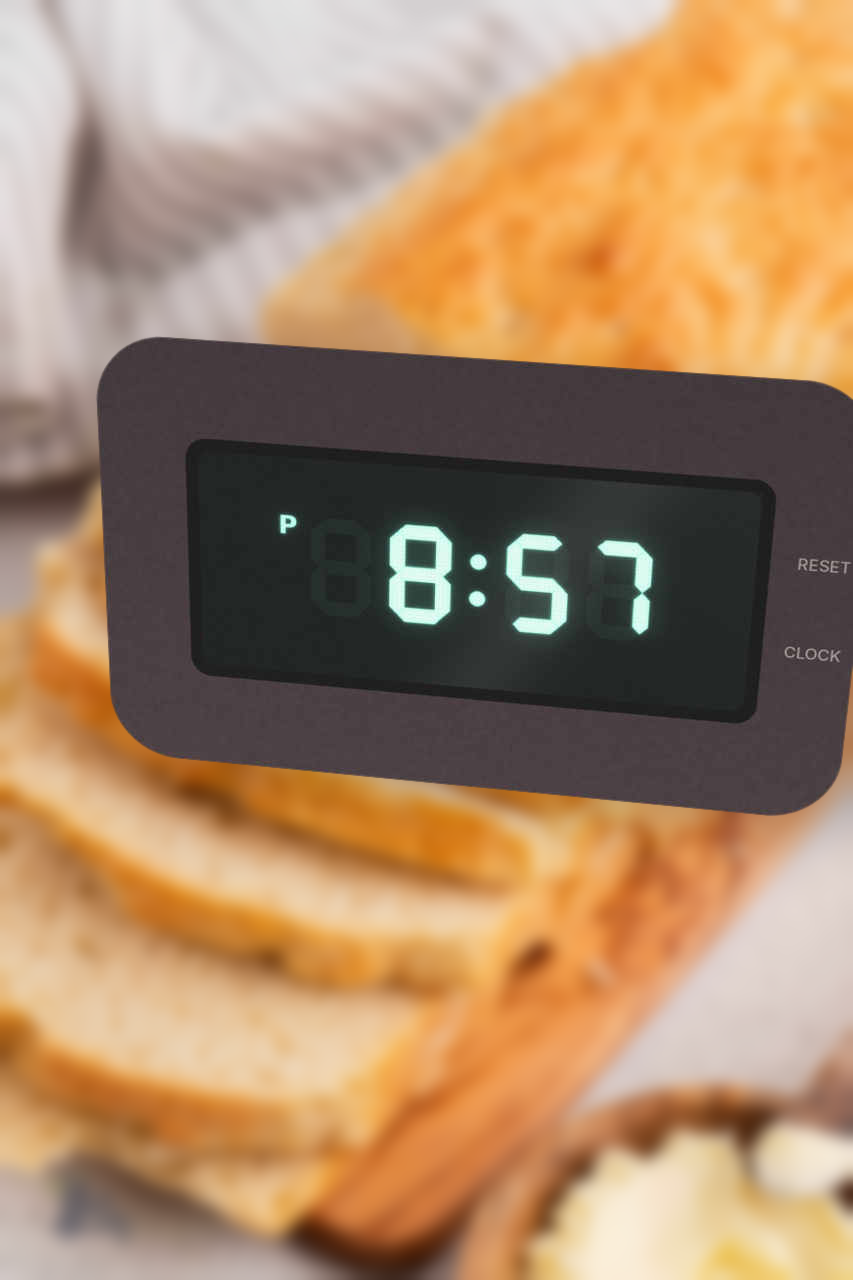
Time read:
8h57
